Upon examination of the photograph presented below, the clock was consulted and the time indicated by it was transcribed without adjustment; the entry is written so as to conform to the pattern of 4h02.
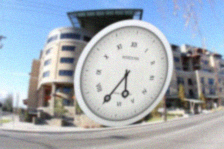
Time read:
5h35
